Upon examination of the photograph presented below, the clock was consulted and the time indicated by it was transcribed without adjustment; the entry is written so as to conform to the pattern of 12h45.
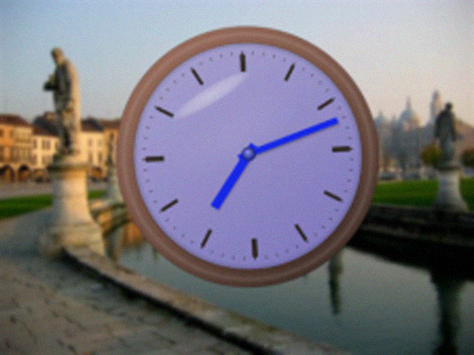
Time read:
7h12
